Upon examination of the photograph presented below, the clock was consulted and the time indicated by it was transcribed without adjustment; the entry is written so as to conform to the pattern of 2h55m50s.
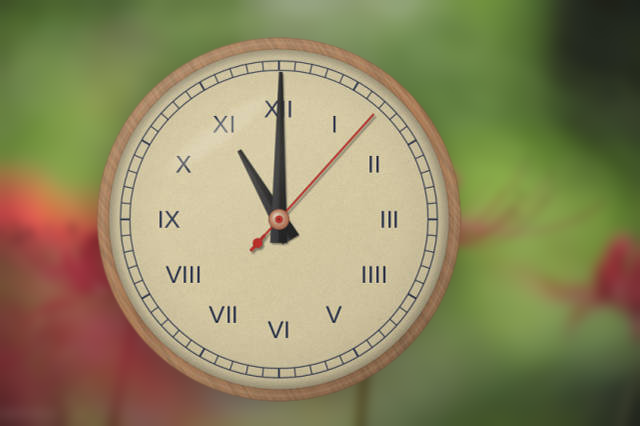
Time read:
11h00m07s
